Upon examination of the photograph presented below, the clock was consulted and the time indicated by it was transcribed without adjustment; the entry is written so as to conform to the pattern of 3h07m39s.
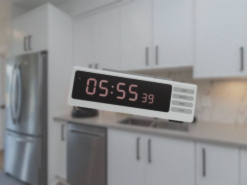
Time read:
5h55m39s
